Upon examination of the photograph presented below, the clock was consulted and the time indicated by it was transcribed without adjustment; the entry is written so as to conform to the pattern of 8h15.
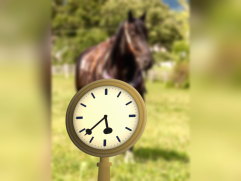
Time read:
5h38
